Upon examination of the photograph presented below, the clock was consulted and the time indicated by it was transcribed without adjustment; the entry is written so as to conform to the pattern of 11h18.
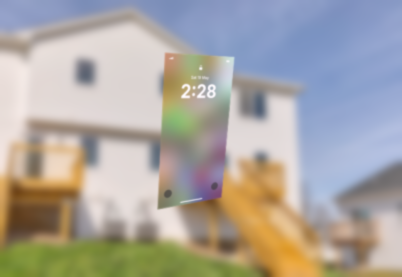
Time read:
2h28
